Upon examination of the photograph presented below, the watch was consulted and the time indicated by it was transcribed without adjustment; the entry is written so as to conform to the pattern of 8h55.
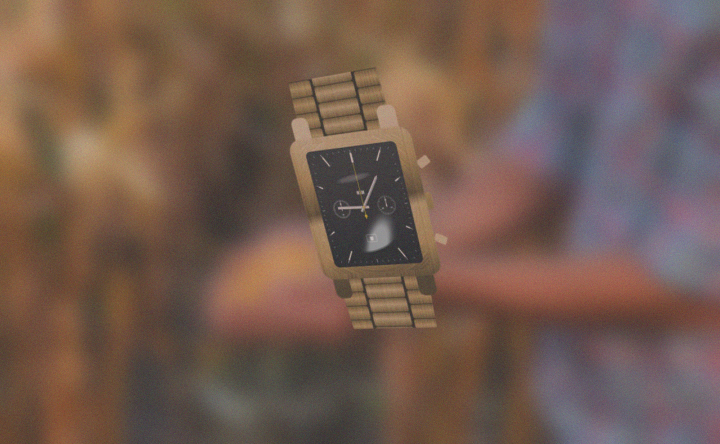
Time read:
9h06
